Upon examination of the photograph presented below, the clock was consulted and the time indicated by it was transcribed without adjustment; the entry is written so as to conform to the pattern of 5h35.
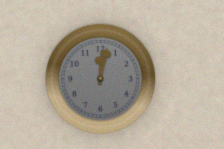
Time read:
12h02
